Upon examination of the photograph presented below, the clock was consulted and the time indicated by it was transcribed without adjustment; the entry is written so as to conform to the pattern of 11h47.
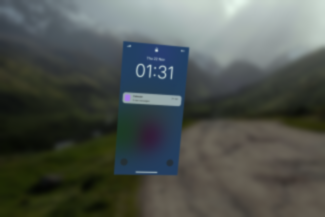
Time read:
1h31
